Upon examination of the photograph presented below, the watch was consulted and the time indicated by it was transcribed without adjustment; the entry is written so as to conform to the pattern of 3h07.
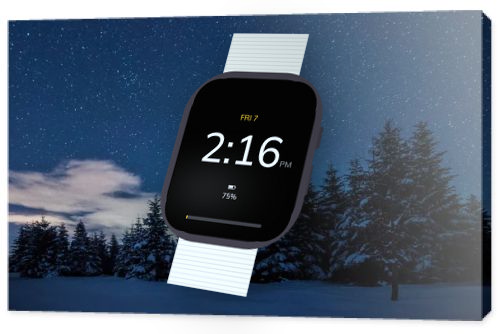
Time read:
2h16
